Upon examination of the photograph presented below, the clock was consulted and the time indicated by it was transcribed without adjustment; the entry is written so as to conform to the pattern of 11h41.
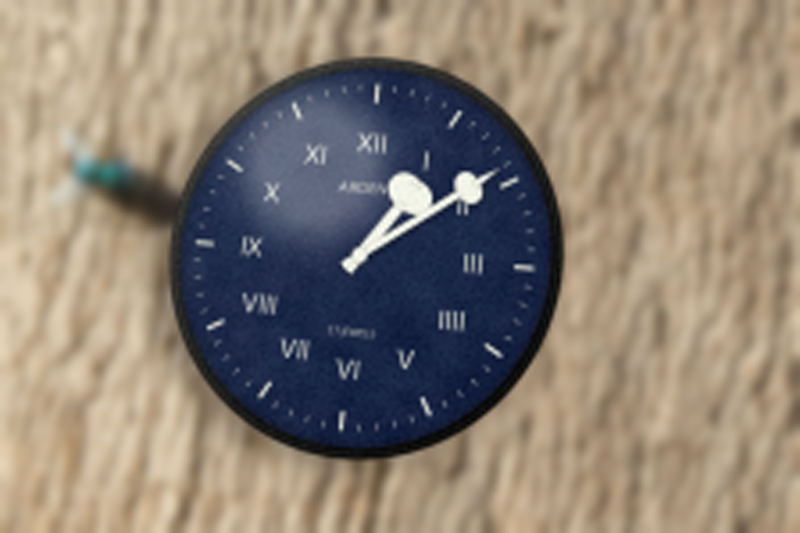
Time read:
1h09
